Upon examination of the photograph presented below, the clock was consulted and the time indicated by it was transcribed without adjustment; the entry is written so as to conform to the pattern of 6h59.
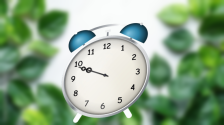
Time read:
9h49
